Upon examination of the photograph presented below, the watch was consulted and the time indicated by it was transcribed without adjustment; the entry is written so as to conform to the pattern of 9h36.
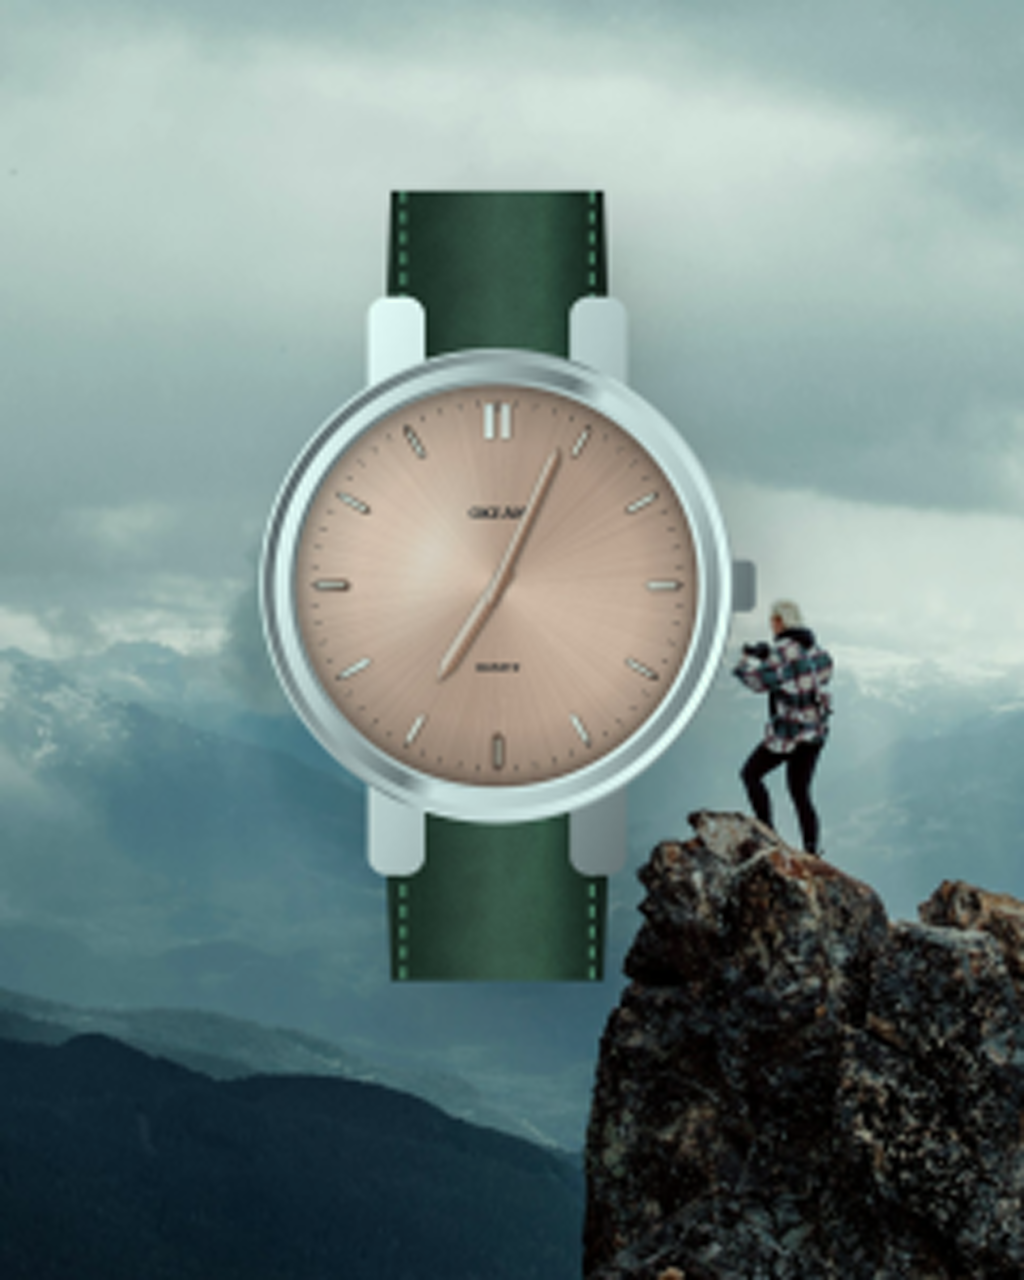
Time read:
7h04
